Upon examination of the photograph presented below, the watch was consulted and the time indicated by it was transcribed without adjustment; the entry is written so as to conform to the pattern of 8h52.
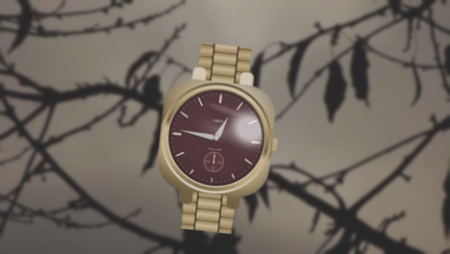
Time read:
12h46
